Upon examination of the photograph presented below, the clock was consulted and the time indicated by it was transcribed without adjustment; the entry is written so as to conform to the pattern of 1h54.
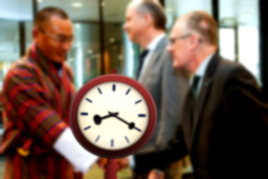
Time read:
8h20
